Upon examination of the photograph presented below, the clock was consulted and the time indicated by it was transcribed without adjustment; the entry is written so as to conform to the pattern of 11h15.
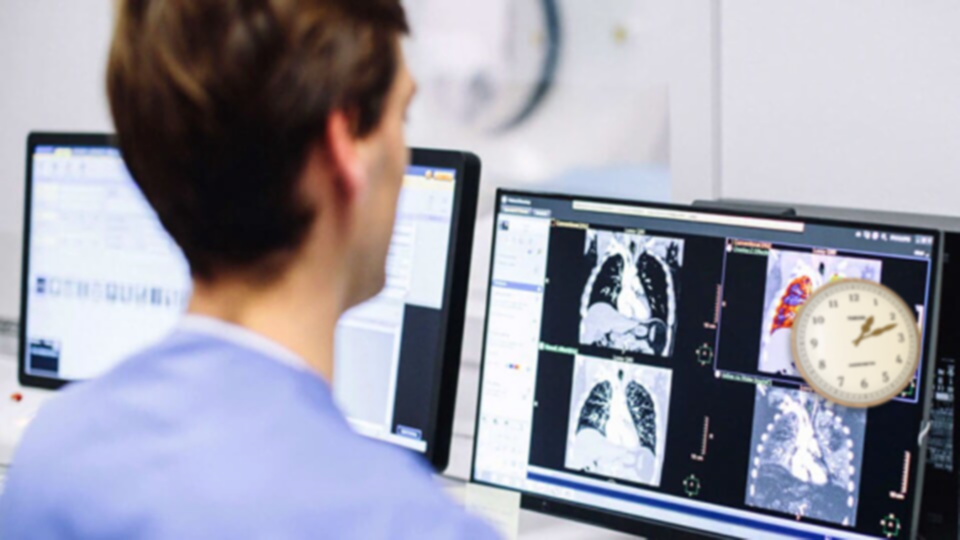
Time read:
1h12
